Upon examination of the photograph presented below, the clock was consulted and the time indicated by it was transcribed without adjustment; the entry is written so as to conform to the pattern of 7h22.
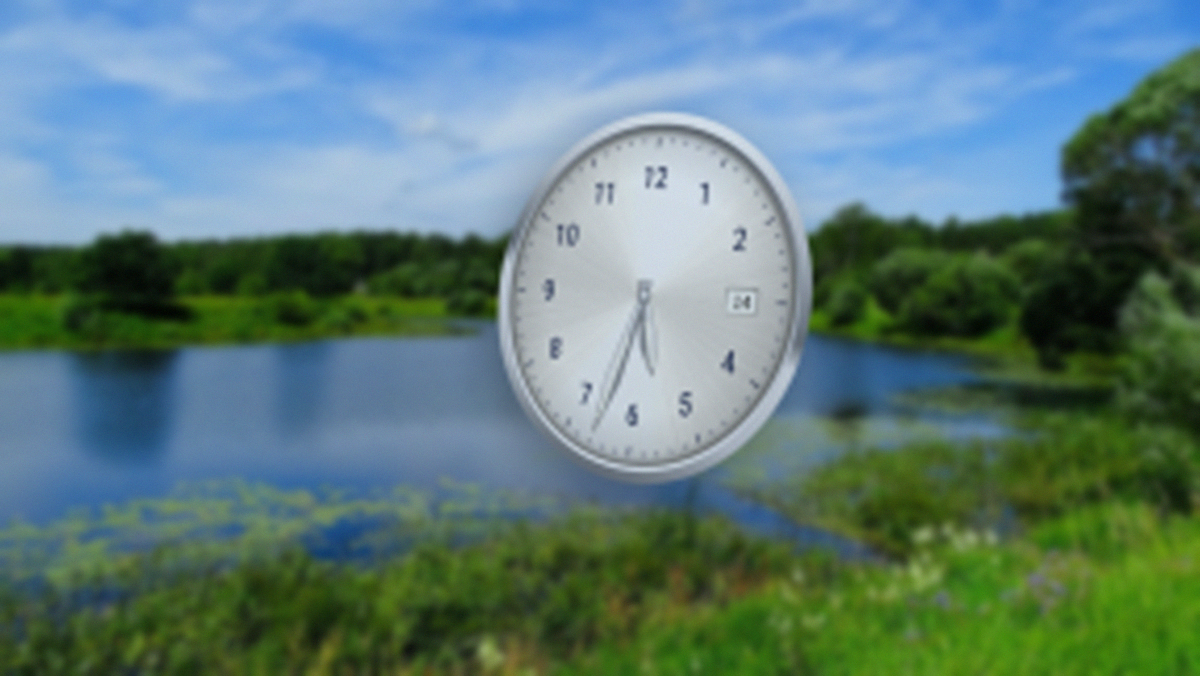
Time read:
5h33
